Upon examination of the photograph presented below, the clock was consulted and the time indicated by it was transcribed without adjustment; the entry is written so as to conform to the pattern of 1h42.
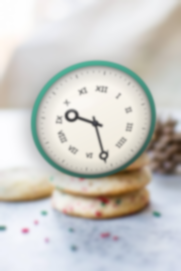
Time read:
9h26
